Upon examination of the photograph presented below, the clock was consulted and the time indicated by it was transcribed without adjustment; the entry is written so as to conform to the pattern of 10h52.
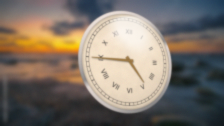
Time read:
4h45
